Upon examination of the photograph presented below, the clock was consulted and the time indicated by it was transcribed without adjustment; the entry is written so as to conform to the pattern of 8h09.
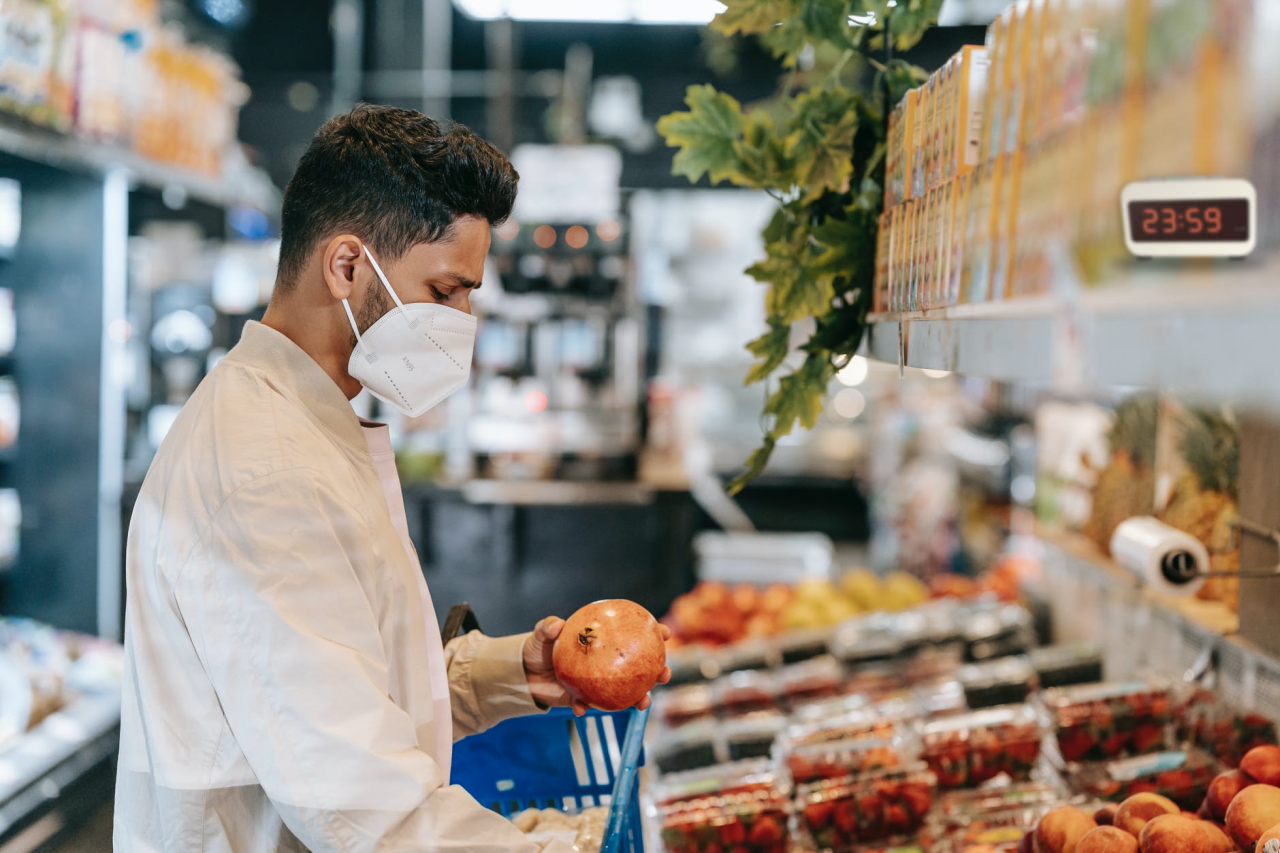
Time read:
23h59
